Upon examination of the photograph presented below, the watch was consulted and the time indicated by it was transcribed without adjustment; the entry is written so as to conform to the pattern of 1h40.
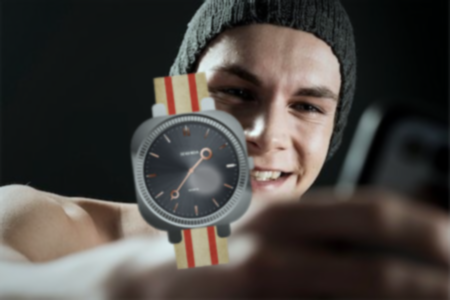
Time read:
1h37
